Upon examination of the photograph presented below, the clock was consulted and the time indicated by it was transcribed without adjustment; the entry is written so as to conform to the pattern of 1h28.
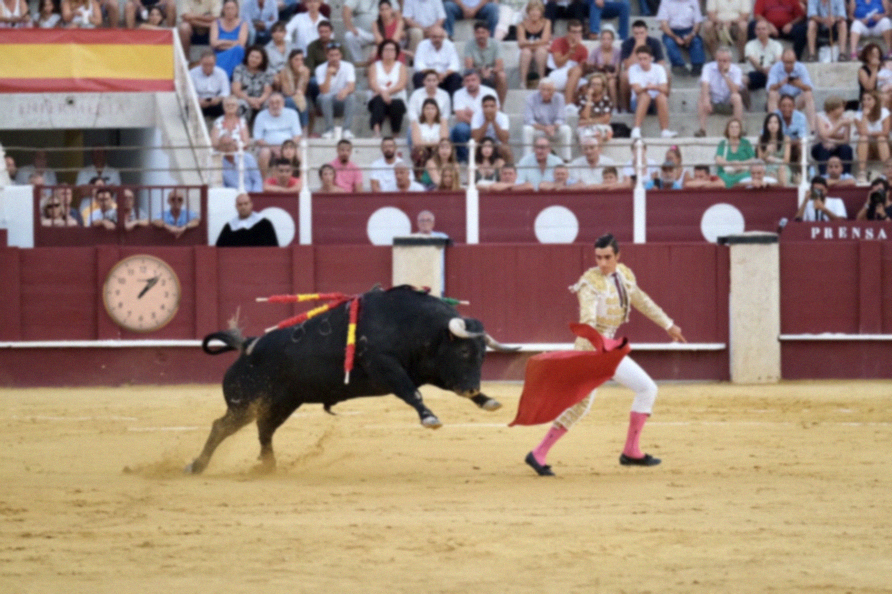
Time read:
1h07
